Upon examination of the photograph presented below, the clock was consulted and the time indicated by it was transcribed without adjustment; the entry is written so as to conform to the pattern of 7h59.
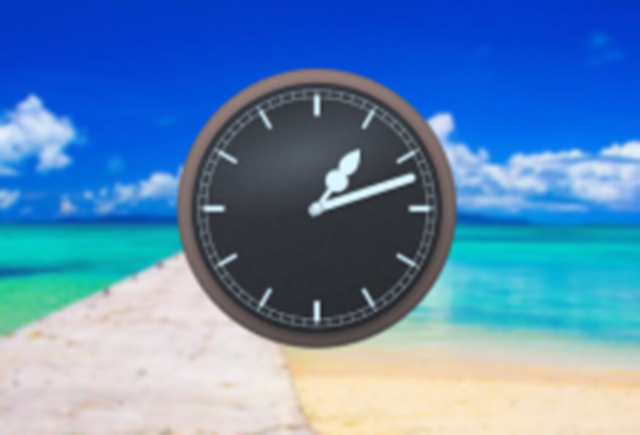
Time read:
1h12
